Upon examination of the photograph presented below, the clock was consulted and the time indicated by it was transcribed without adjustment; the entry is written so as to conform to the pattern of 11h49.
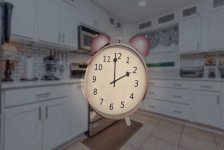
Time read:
1h59
